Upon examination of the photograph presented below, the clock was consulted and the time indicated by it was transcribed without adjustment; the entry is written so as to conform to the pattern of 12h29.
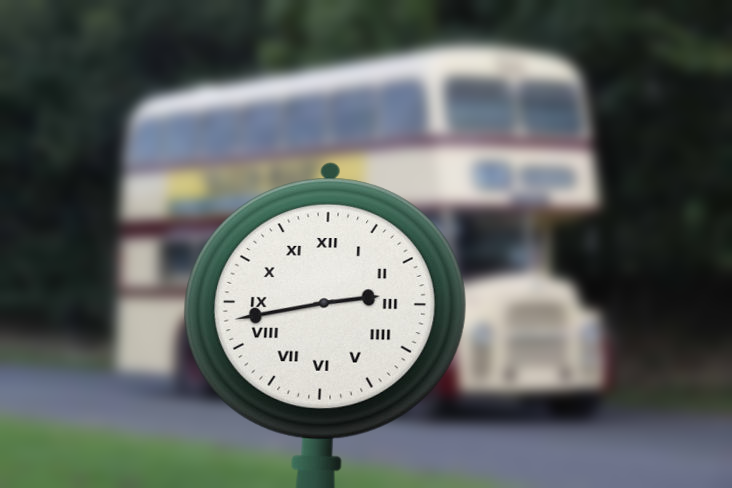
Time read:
2h43
